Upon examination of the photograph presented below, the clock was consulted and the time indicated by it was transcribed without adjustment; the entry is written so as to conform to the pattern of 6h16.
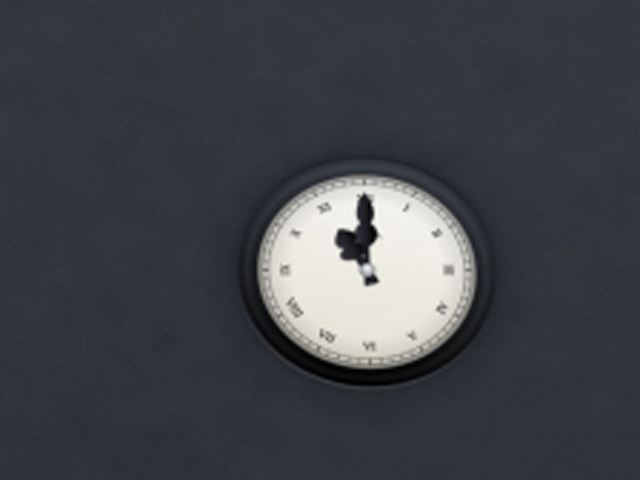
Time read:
11h00
